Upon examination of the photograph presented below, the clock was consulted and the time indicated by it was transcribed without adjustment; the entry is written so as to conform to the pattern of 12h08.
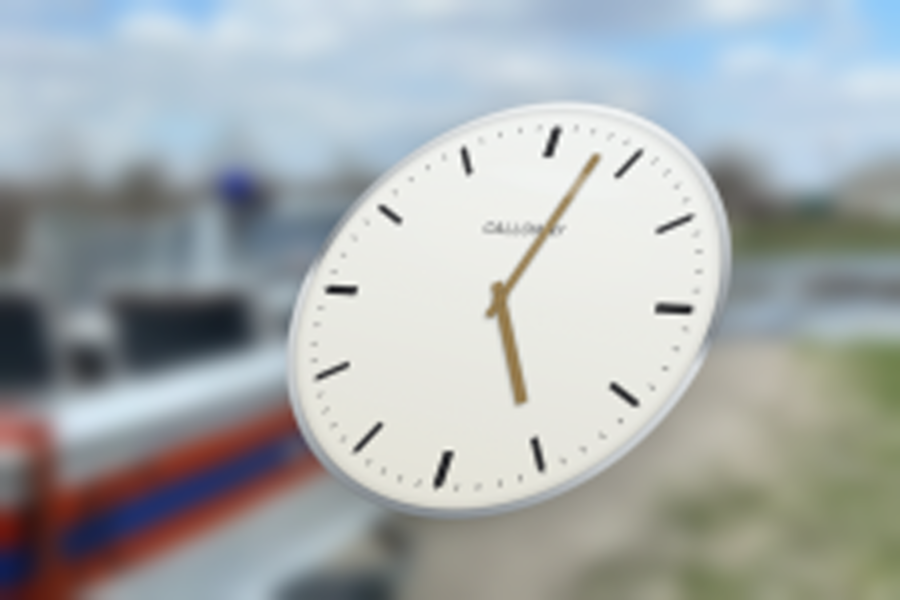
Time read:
5h03
